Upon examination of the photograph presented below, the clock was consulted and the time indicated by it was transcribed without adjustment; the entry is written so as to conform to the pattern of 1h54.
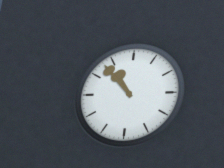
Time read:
10h53
